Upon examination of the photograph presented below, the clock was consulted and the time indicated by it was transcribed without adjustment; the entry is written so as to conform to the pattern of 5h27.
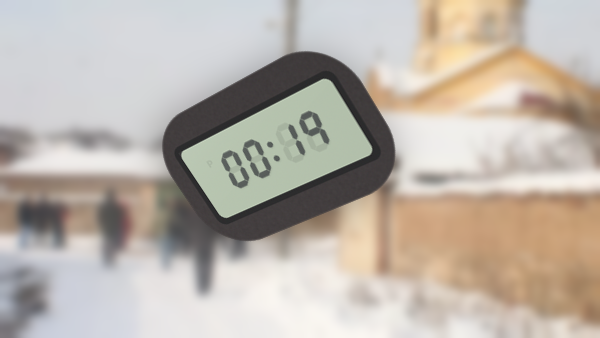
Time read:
0h19
